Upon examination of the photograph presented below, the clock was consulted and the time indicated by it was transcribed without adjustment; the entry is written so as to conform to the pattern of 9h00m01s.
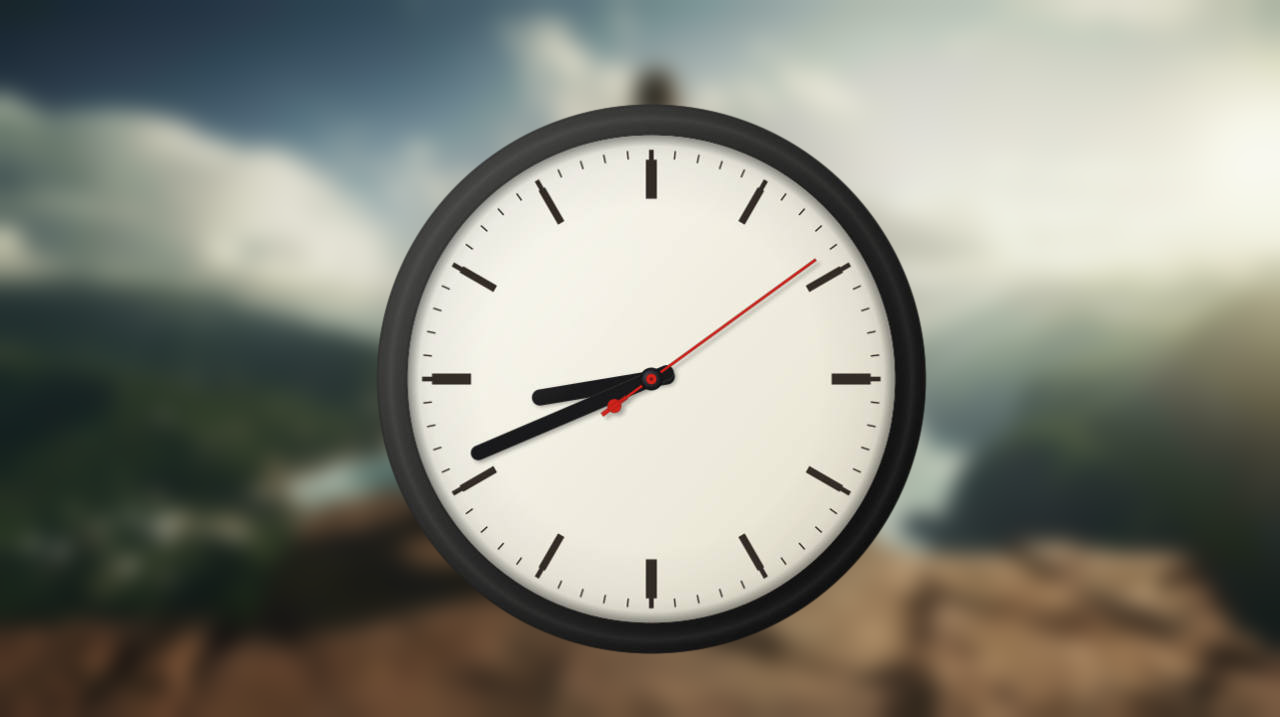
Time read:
8h41m09s
